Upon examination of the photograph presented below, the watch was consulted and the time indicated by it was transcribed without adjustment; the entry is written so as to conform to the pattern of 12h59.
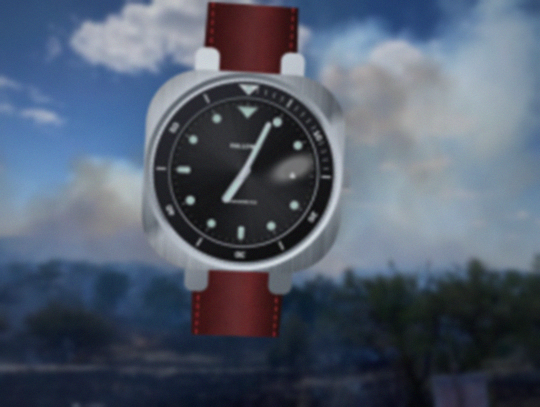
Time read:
7h04
